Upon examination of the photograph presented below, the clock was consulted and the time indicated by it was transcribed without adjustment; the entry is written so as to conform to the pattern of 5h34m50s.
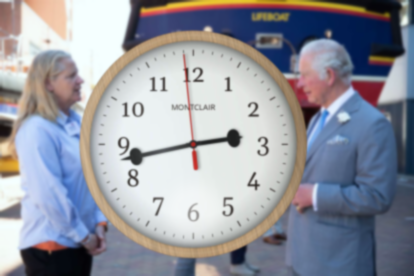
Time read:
2h42m59s
